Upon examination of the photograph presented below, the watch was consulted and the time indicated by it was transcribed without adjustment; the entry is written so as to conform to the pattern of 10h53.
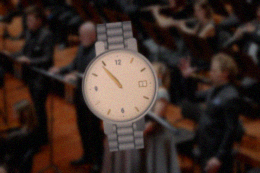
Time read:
10h54
